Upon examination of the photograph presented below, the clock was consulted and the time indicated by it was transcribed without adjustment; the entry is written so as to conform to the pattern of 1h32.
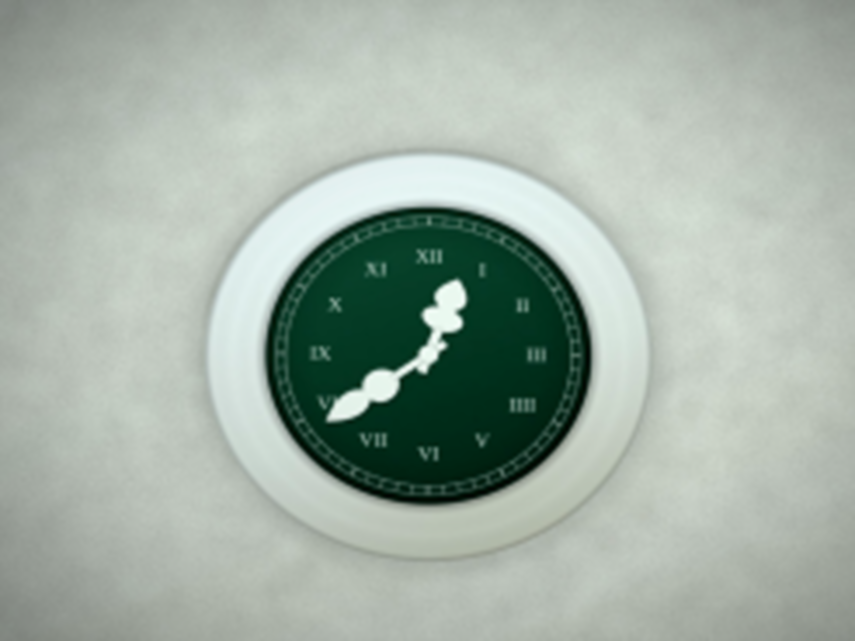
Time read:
12h39
